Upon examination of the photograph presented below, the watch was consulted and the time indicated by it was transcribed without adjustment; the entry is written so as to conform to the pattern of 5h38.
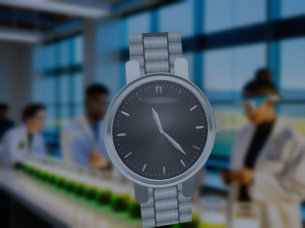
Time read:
11h23
